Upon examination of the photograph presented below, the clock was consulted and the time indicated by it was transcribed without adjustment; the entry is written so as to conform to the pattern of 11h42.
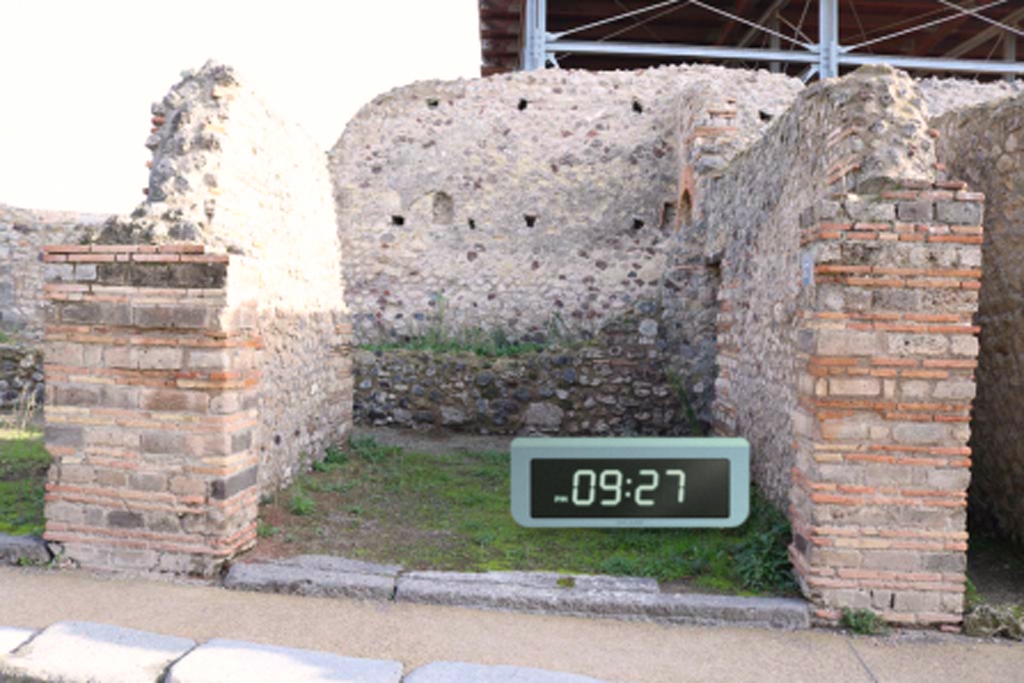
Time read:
9h27
